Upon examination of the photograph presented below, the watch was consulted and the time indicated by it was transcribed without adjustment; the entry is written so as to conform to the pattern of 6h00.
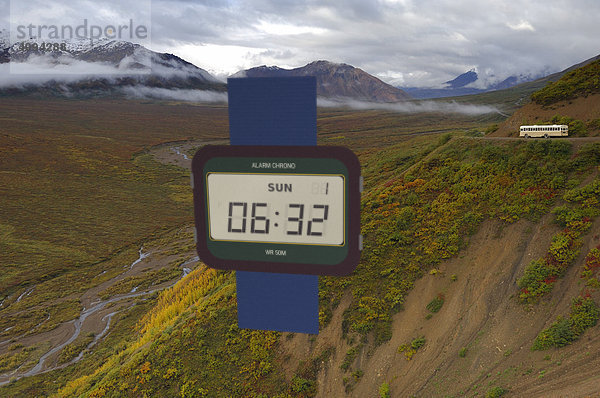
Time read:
6h32
